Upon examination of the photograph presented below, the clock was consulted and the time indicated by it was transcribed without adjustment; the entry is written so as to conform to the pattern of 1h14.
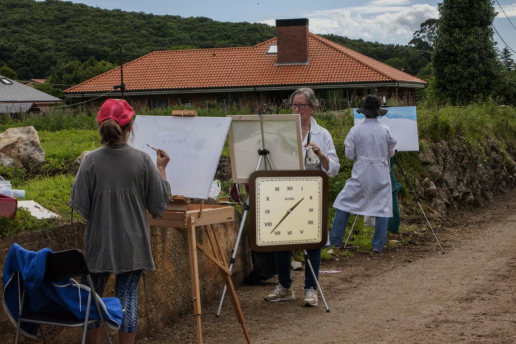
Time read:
1h37
